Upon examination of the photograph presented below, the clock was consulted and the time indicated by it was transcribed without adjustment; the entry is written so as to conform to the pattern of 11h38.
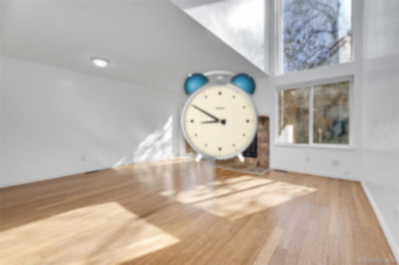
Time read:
8h50
